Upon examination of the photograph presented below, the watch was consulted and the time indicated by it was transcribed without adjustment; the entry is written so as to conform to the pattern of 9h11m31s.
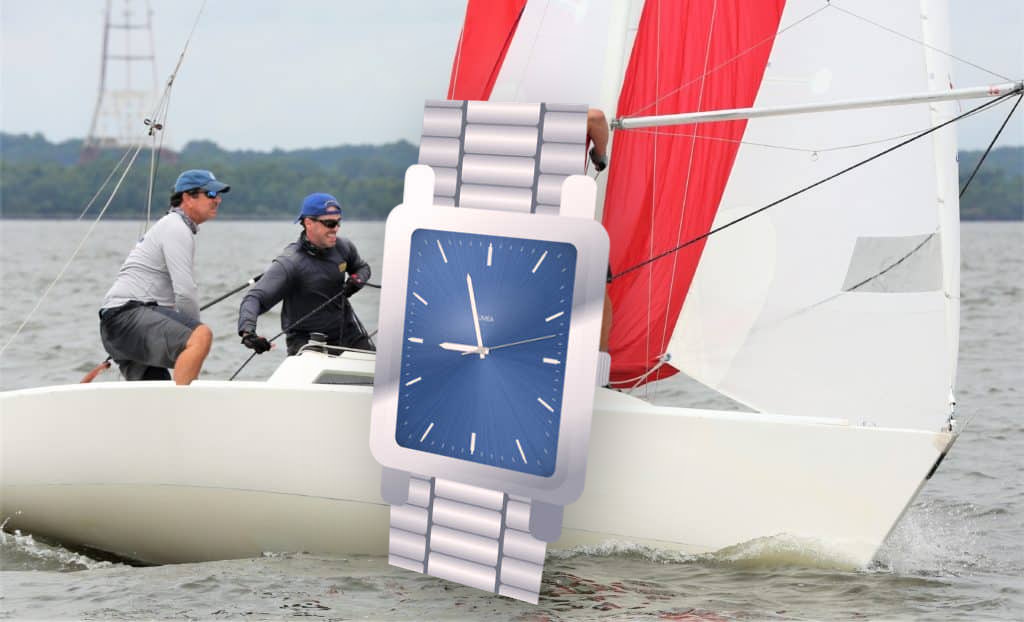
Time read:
8h57m12s
